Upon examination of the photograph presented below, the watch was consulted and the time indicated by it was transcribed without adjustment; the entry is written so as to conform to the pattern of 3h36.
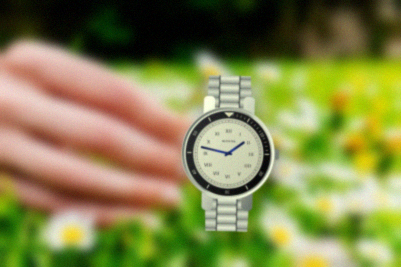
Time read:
1h47
